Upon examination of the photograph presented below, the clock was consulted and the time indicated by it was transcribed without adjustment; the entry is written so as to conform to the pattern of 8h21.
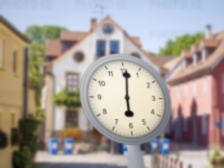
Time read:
6h01
